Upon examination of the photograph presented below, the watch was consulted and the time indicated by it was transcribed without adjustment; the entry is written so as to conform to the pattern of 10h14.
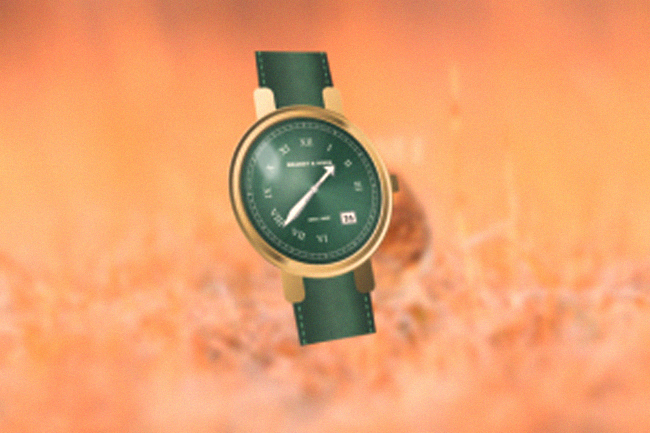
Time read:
1h38
